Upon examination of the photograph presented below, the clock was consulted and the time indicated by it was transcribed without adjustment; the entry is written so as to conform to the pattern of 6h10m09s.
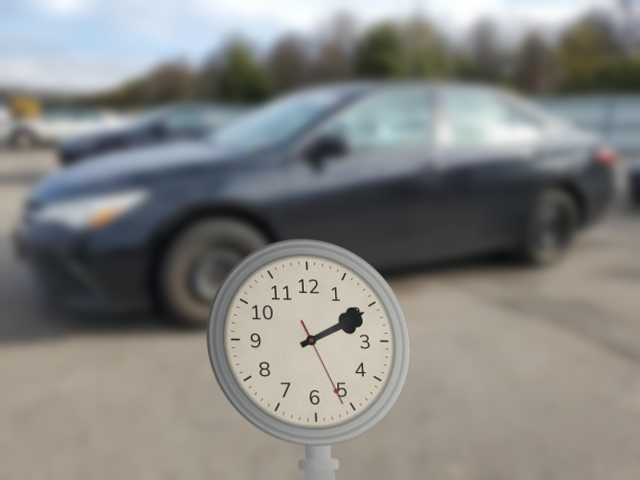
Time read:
2h10m26s
